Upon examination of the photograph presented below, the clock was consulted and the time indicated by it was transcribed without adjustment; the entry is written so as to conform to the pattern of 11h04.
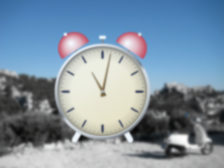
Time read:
11h02
